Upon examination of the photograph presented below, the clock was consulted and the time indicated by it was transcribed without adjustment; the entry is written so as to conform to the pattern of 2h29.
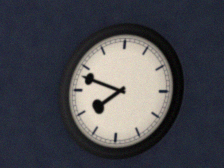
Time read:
7h48
